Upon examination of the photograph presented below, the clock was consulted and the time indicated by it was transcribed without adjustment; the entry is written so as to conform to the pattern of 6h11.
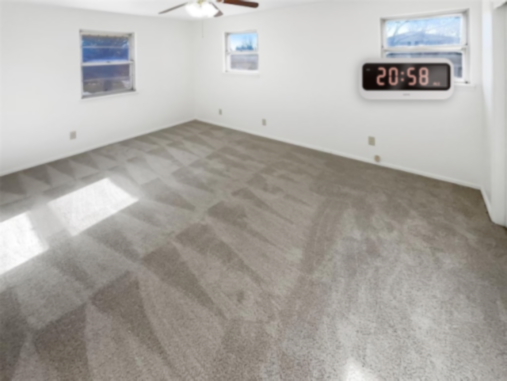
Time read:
20h58
